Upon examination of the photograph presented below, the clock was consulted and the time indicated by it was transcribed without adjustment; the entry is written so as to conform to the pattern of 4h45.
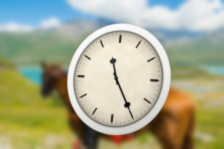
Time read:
11h25
